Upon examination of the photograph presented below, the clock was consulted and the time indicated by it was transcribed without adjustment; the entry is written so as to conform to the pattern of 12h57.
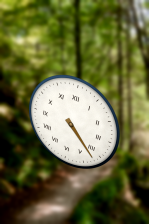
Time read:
4h22
